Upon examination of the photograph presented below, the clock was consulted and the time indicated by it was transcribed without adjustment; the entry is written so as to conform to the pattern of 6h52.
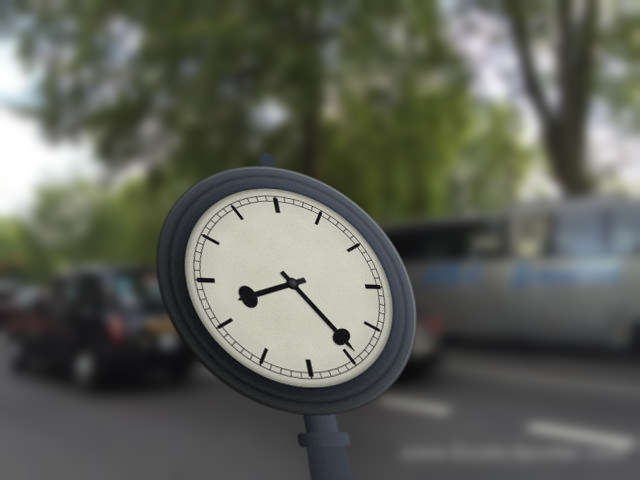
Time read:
8h24
